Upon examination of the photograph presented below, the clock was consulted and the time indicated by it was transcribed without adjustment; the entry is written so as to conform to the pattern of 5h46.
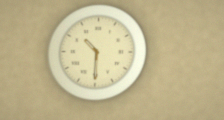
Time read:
10h30
